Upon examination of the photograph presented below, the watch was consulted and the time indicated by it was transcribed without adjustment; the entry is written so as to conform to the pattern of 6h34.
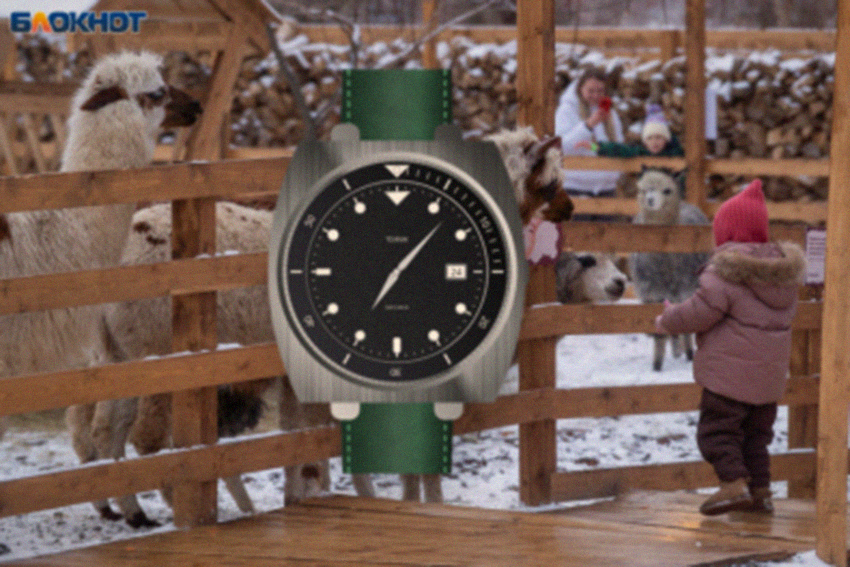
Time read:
7h07
